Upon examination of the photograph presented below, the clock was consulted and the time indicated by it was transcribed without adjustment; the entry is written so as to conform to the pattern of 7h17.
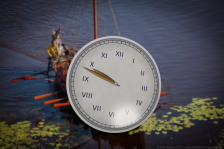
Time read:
9h48
